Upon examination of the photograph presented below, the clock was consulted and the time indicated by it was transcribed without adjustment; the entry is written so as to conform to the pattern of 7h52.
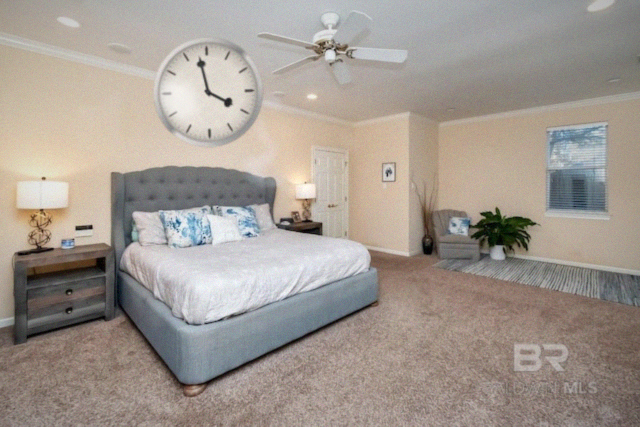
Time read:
3h58
